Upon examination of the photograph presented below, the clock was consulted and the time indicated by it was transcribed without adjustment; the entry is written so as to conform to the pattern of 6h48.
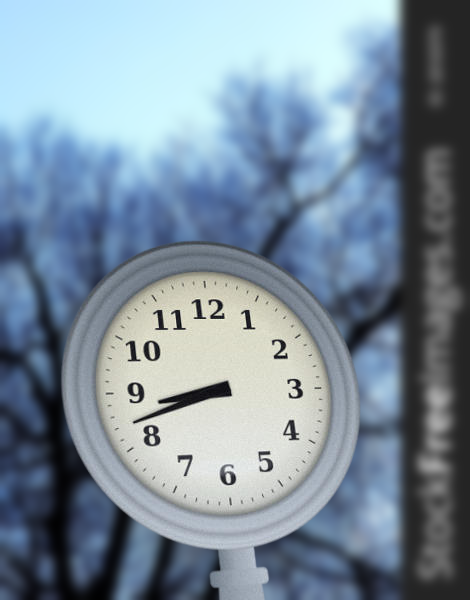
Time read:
8h42
